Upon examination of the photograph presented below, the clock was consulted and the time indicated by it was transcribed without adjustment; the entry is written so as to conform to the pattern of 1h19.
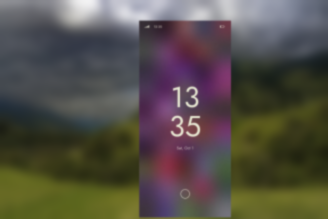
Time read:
13h35
